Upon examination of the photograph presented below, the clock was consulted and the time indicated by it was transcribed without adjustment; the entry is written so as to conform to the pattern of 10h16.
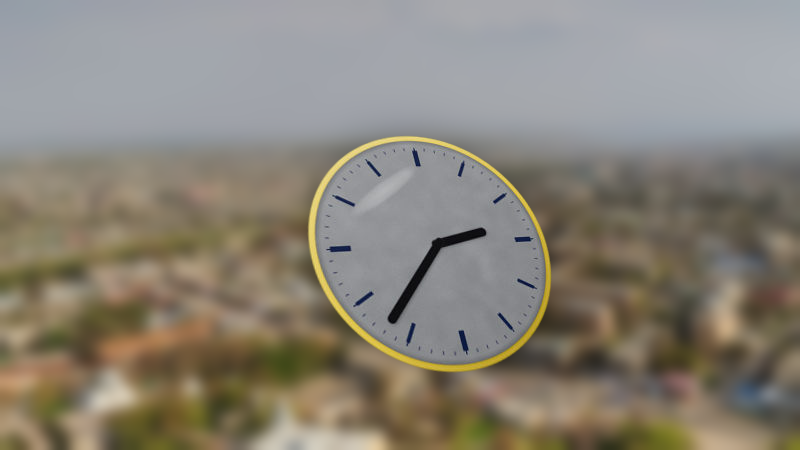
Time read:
2h37
